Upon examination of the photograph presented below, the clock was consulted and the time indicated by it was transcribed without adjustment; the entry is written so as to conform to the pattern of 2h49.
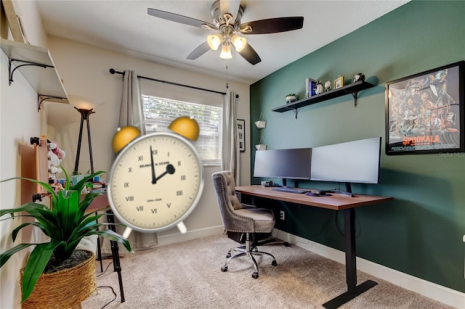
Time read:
1h59
